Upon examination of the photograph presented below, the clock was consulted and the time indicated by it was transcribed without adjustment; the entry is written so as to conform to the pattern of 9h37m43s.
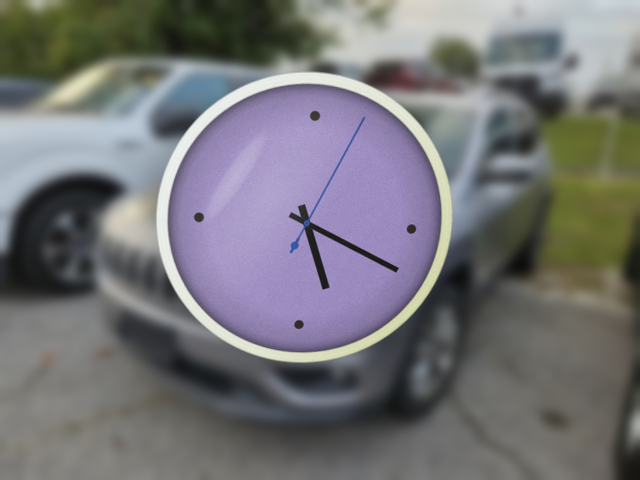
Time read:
5h19m04s
